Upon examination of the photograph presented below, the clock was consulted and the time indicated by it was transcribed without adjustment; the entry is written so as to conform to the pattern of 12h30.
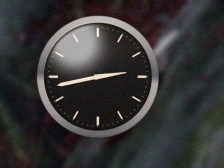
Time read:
2h43
